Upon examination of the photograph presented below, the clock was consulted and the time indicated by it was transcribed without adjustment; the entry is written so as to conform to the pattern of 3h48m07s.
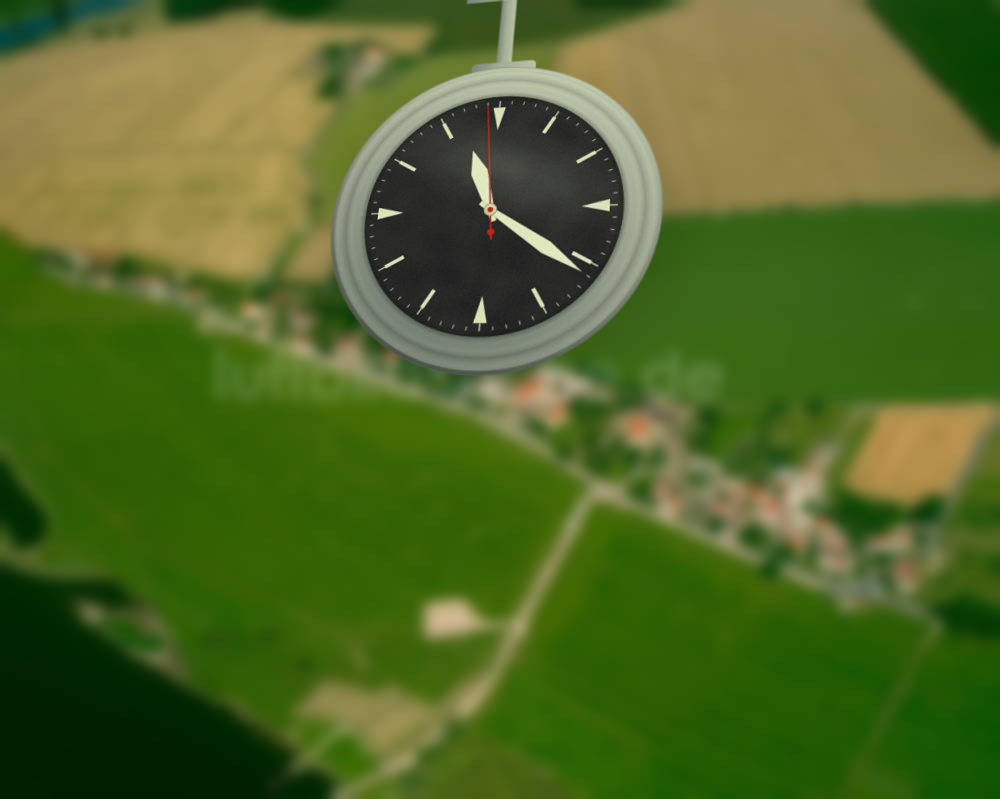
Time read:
11h20m59s
